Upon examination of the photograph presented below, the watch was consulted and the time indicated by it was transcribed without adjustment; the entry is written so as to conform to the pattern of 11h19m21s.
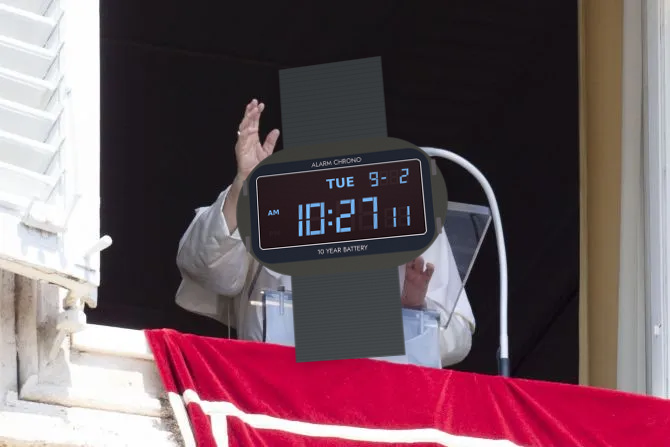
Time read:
10h27m11s
